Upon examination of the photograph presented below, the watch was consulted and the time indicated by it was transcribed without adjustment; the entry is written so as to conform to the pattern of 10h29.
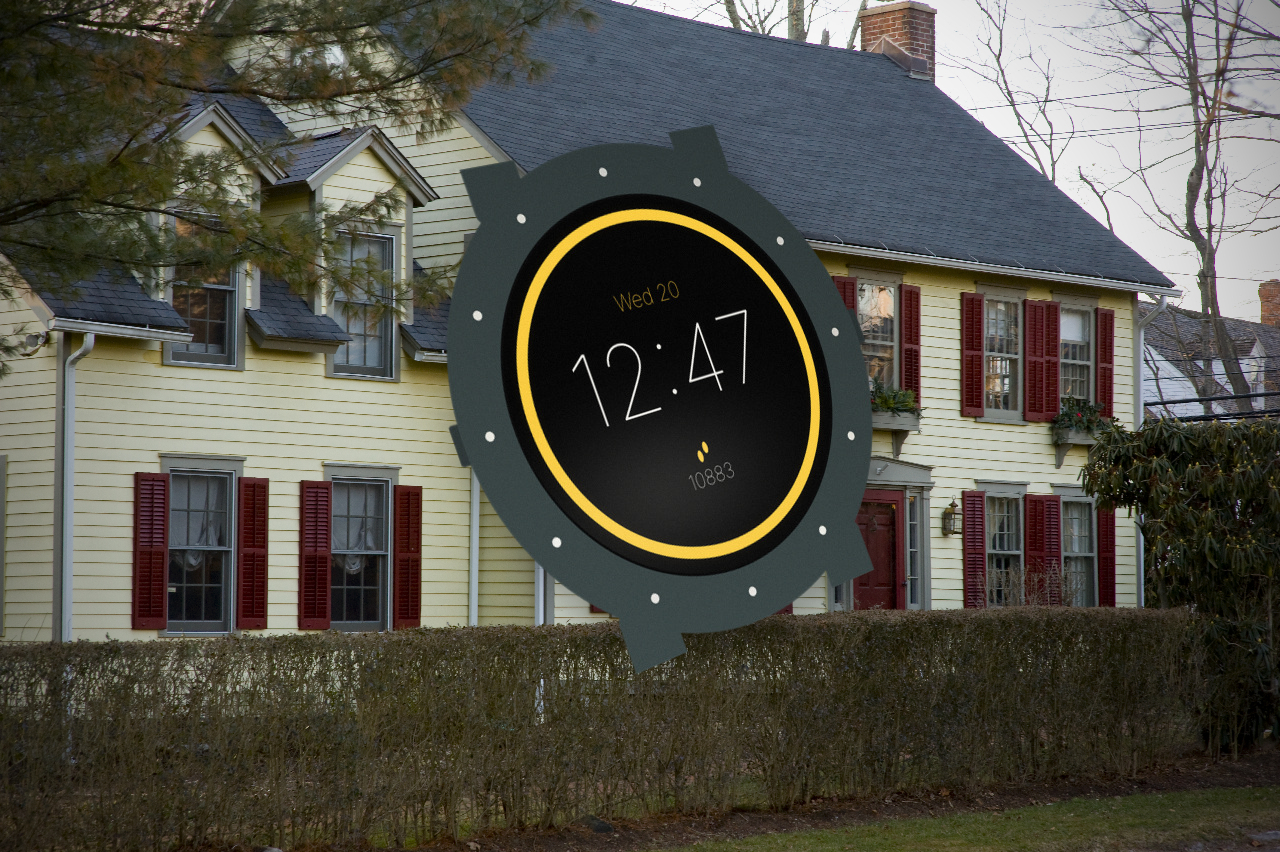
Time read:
12h47
